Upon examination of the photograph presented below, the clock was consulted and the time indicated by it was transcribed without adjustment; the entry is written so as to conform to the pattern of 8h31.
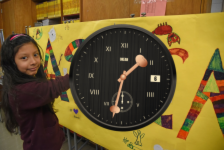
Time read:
1h32
